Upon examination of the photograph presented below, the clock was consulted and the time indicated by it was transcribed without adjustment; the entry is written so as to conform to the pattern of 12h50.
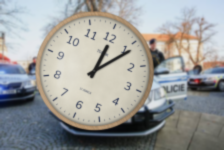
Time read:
12h06
